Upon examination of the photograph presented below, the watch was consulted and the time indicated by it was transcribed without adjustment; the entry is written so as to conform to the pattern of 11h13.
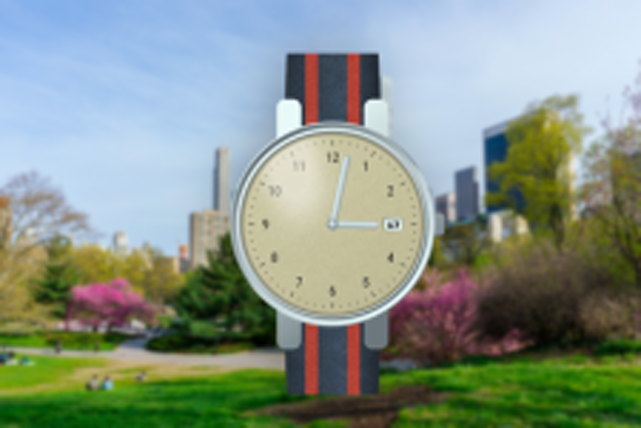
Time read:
3h02
